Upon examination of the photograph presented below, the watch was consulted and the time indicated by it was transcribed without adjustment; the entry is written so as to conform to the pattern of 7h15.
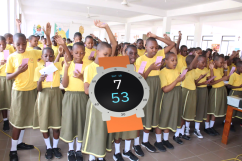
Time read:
7h53
